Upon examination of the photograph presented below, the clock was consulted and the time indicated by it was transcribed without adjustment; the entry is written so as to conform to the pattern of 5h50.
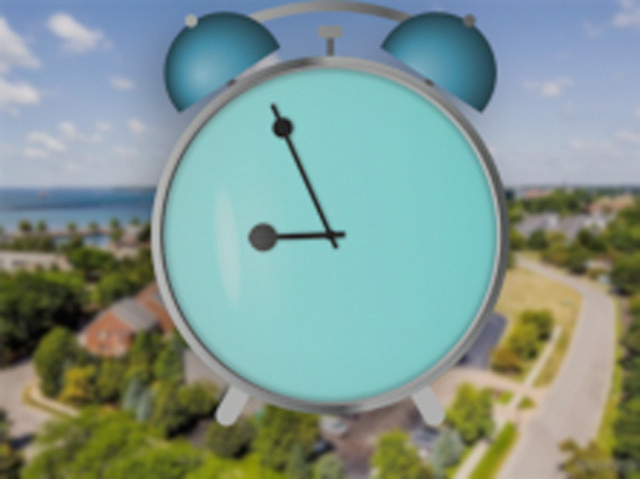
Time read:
8h56
